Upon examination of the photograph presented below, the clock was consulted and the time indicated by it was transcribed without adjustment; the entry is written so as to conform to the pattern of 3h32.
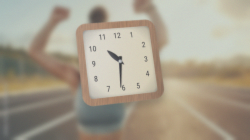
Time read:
10h31
